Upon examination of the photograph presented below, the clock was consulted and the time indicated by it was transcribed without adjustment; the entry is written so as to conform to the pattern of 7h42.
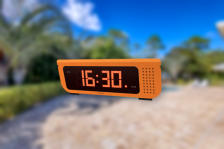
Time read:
16h30
